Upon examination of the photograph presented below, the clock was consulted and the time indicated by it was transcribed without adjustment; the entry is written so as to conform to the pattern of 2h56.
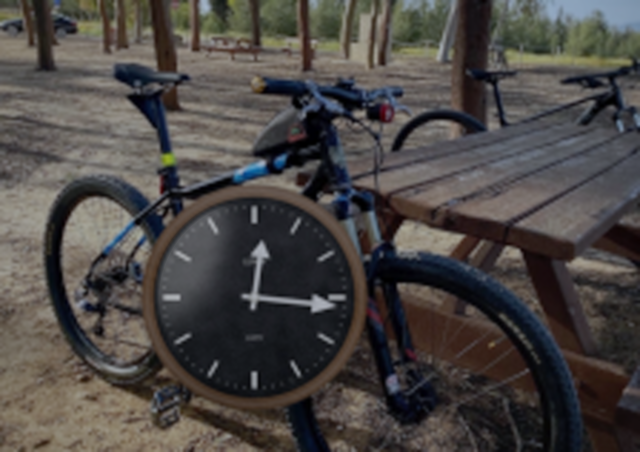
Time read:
12h16
